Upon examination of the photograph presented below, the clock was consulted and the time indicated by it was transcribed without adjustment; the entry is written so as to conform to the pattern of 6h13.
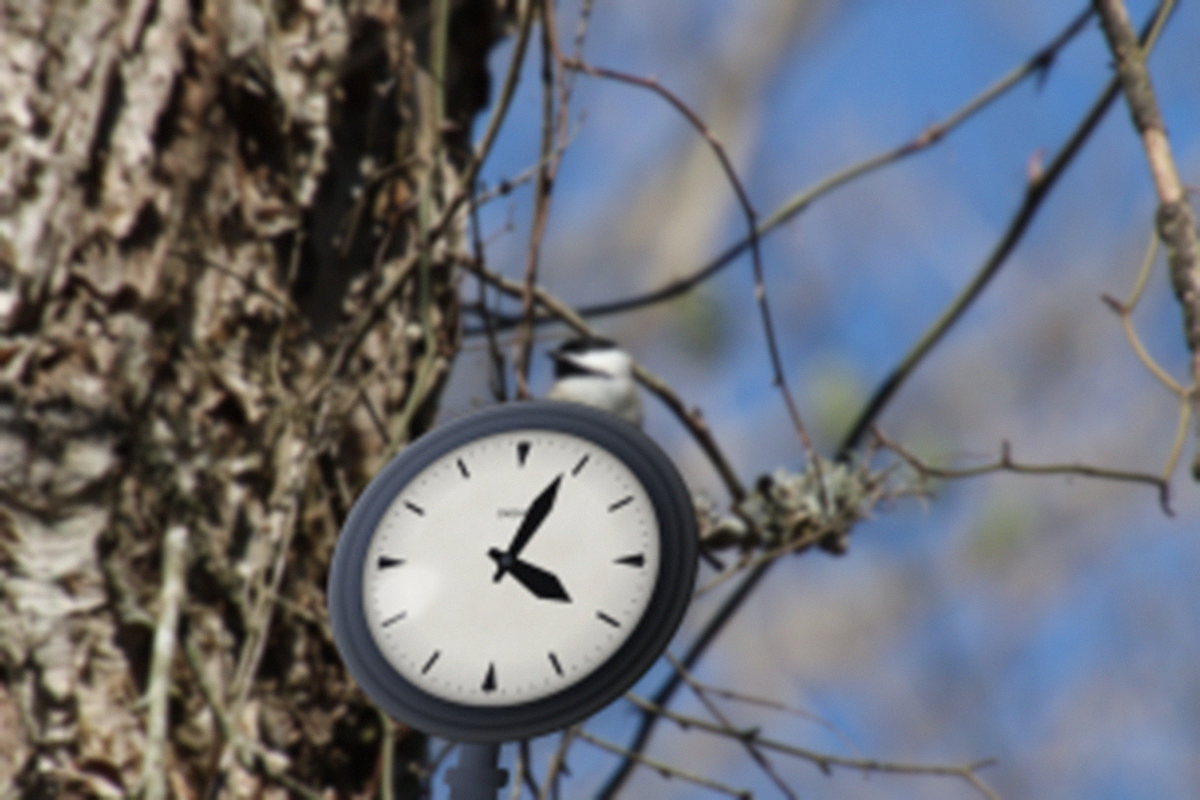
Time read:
4h04
